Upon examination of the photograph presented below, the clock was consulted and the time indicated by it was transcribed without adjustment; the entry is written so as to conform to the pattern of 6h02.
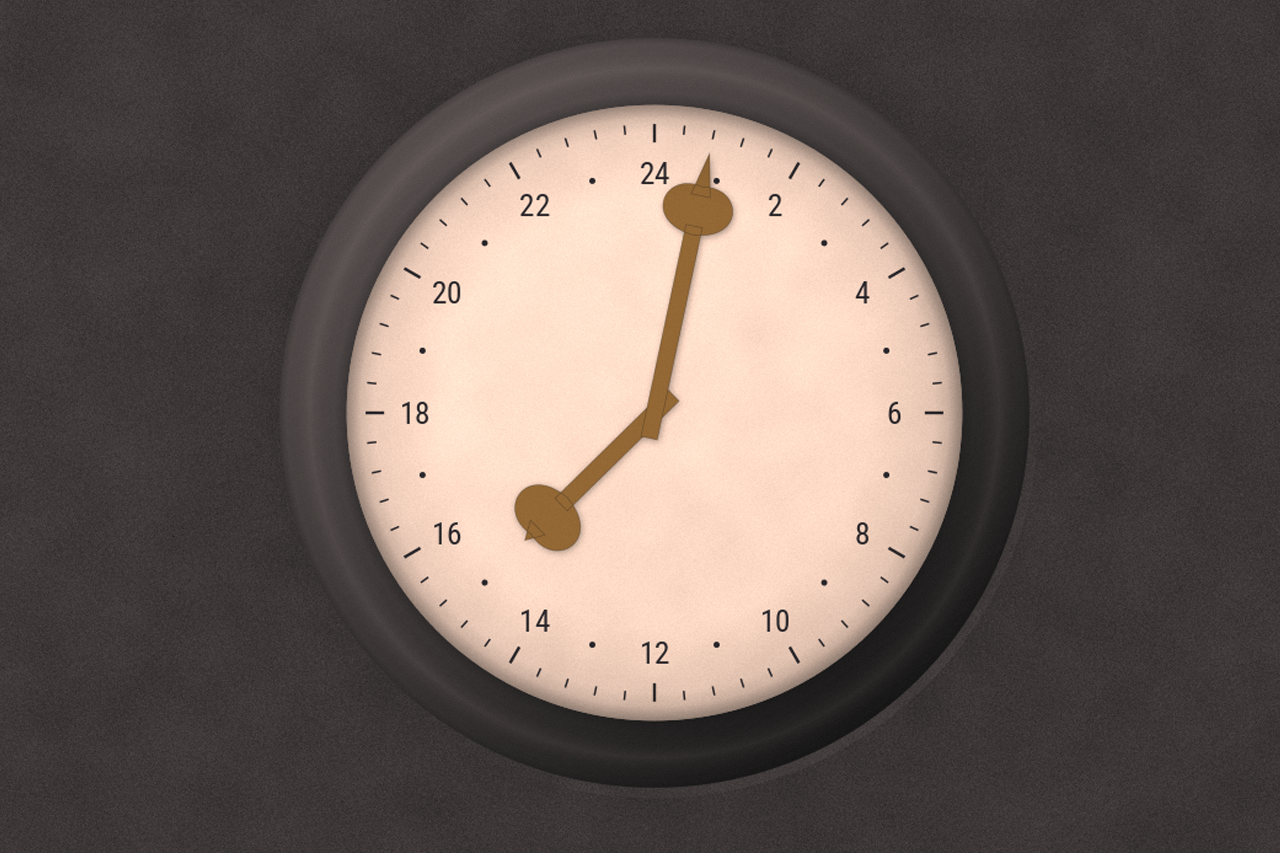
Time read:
15h02
